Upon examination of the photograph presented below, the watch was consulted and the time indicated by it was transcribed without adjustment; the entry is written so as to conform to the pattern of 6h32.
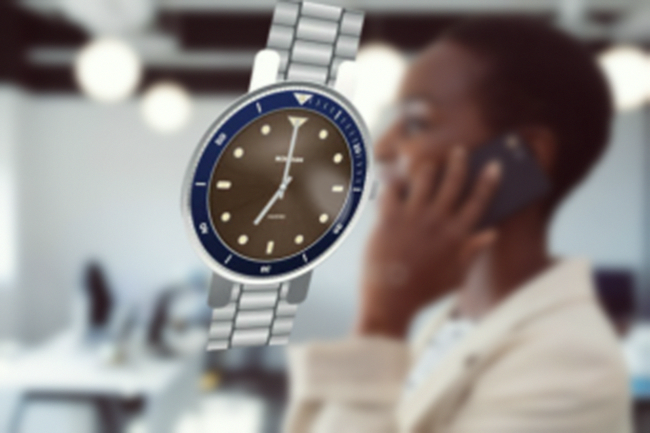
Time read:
7h00
